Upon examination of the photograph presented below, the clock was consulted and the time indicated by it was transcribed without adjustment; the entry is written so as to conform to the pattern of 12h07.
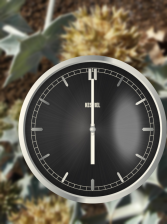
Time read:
6h00
